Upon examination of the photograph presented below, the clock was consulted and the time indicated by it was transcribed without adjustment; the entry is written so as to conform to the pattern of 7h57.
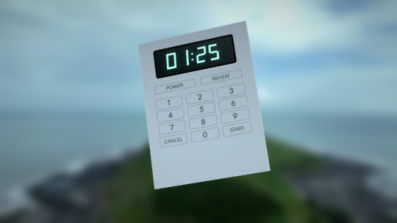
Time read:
1h25
